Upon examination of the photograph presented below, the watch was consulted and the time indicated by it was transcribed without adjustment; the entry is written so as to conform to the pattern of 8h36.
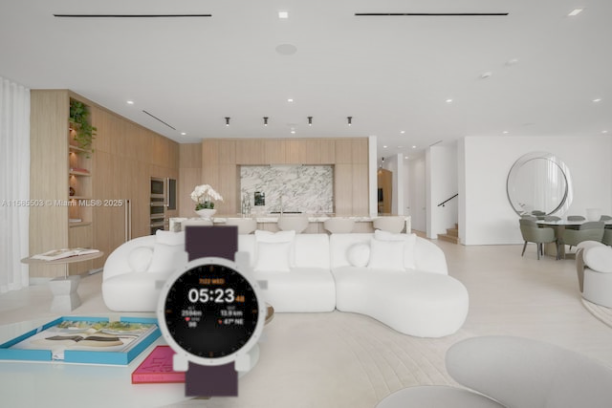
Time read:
5h23
